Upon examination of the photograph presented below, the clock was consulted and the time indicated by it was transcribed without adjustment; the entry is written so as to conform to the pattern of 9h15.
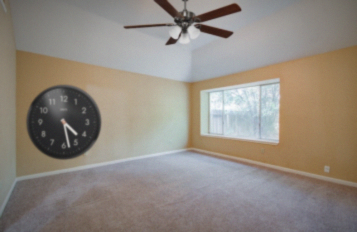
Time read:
4h28
